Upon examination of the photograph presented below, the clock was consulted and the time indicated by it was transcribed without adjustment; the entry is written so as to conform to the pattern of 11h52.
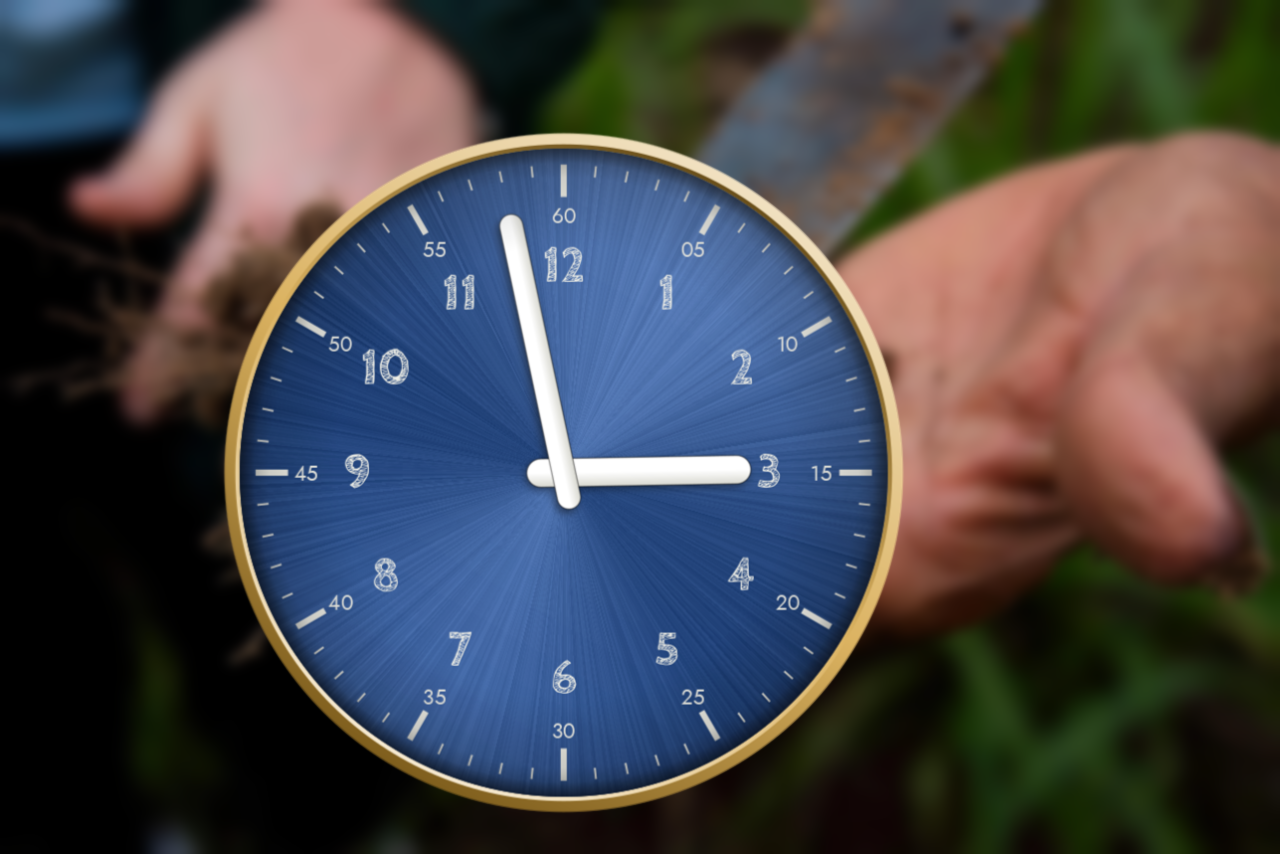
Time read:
2h58
